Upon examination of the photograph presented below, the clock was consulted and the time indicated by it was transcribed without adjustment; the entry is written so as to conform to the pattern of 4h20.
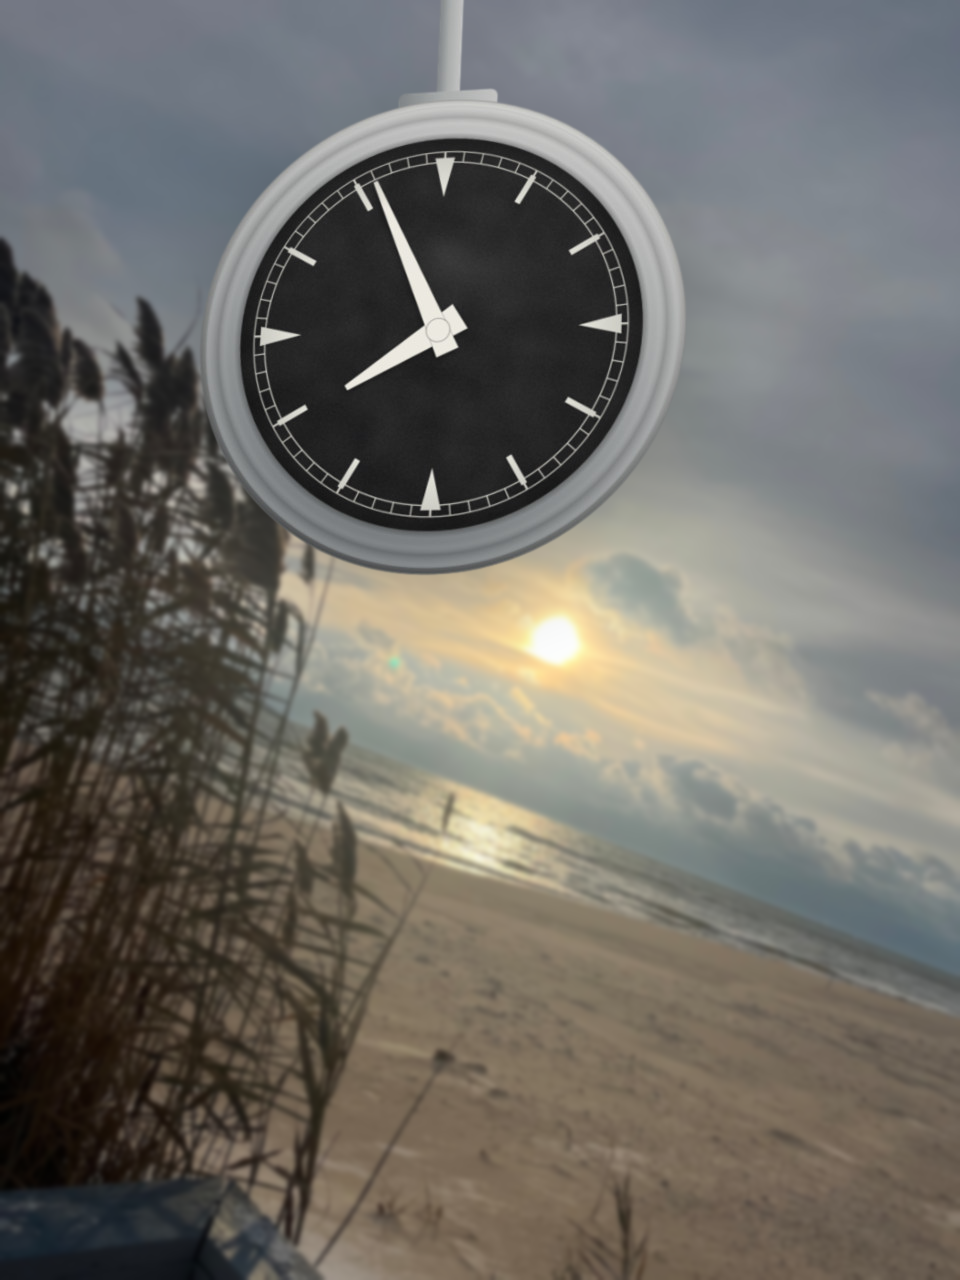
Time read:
7h56
